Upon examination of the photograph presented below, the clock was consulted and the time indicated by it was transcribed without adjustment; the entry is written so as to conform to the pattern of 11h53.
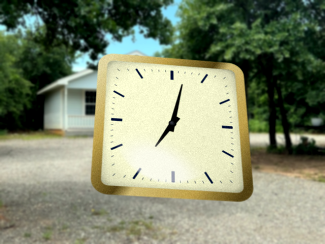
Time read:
7h02
